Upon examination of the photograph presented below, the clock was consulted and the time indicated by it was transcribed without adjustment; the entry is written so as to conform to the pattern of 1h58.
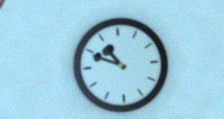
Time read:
10h49
